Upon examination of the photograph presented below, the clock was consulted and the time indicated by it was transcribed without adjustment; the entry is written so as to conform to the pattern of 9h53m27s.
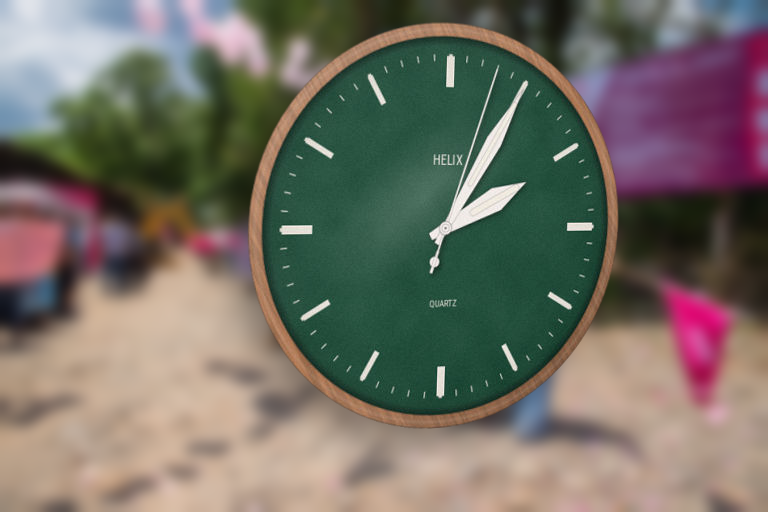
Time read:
2h05m03s
